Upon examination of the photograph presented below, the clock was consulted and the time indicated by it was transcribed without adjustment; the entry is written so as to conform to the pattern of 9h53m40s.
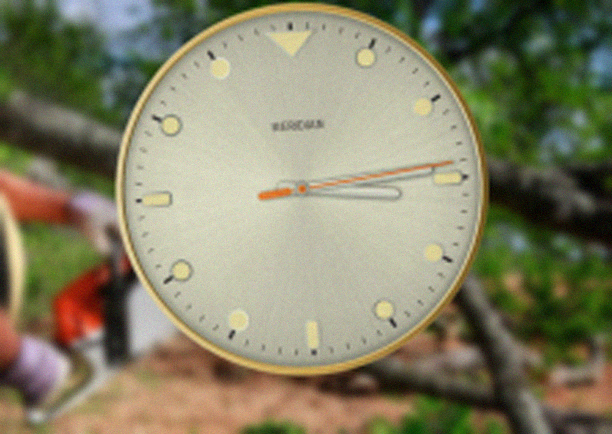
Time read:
3h14m14s
